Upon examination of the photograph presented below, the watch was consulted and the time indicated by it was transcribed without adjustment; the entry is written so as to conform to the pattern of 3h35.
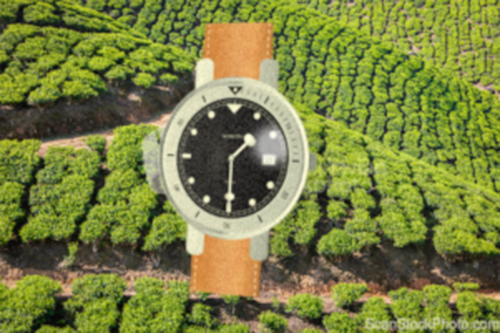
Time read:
1h30
